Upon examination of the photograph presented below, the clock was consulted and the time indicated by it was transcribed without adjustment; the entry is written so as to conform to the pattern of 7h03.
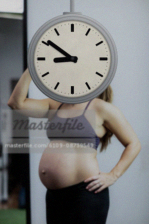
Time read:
8h51
